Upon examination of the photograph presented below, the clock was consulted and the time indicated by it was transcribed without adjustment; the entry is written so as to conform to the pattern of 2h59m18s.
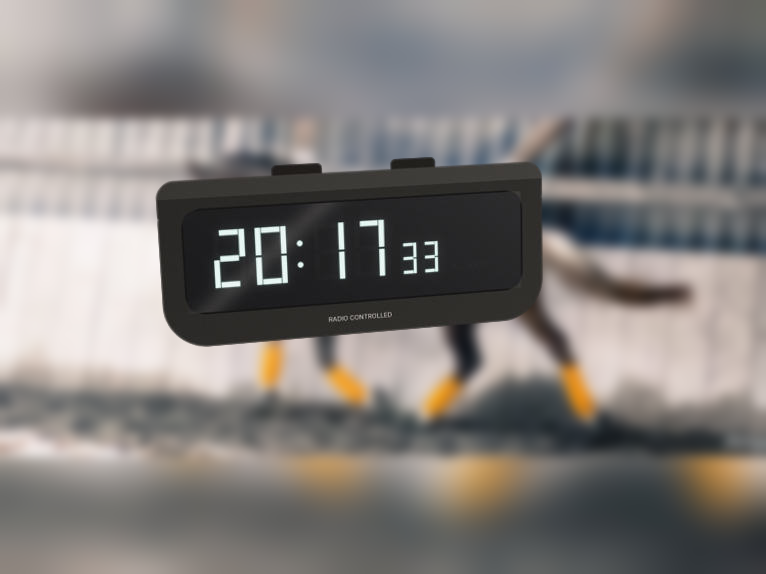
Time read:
20h17m33s
